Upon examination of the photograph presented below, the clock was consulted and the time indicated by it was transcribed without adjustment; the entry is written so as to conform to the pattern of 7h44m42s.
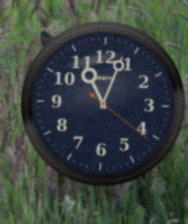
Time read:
11h03m21s
